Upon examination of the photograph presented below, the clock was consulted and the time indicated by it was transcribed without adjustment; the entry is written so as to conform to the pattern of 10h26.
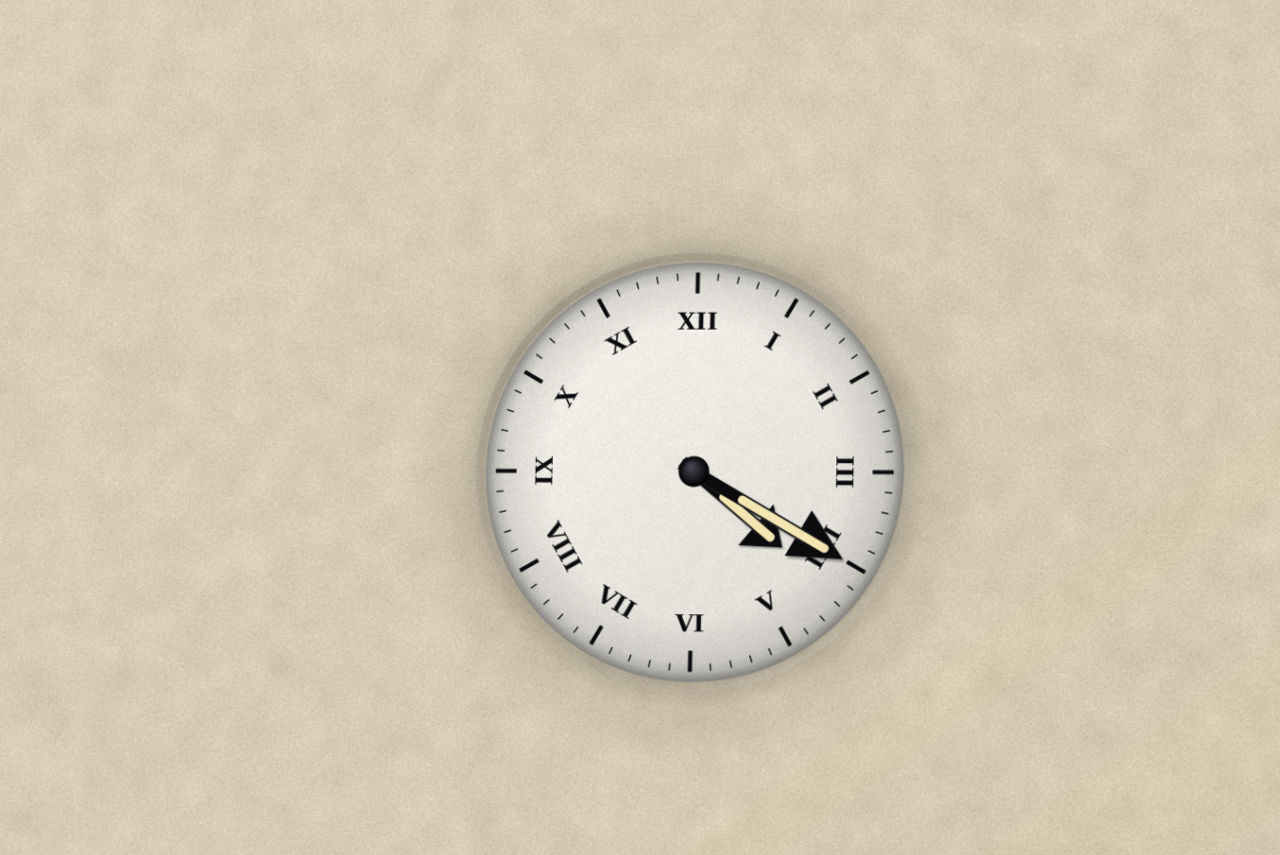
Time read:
4h20
